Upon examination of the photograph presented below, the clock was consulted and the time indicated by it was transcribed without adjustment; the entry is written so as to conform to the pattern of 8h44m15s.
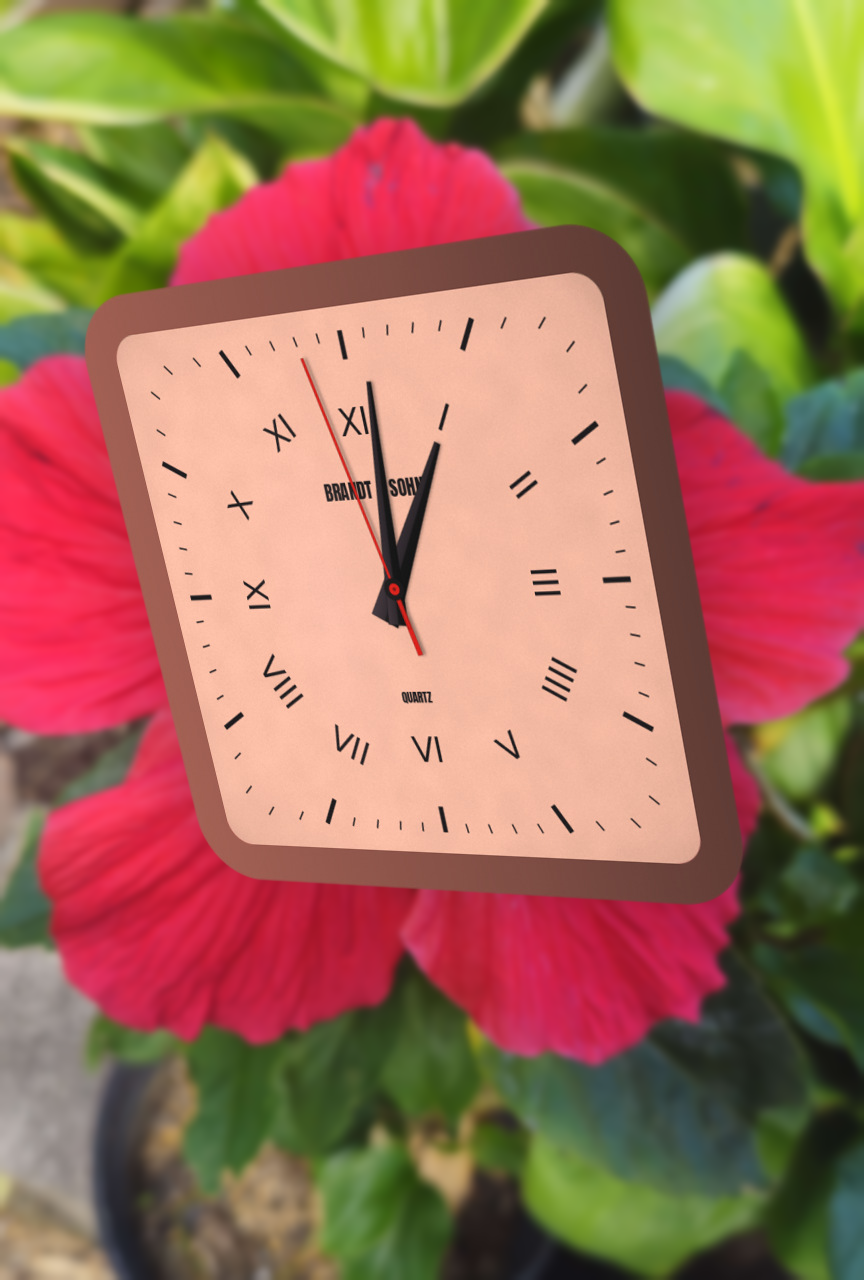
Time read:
1h00m58s
